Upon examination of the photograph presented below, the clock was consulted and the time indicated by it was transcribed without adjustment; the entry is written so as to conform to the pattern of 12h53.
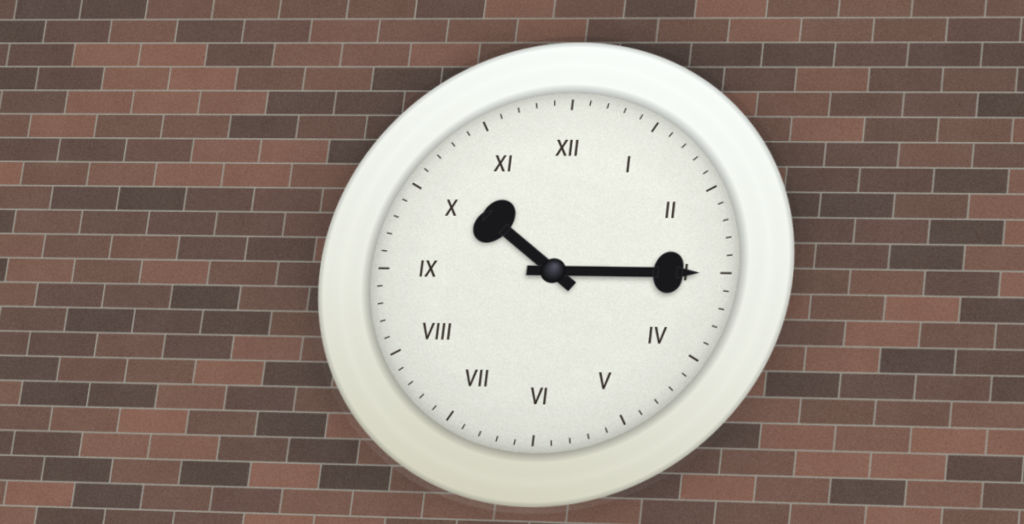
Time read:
10h15
